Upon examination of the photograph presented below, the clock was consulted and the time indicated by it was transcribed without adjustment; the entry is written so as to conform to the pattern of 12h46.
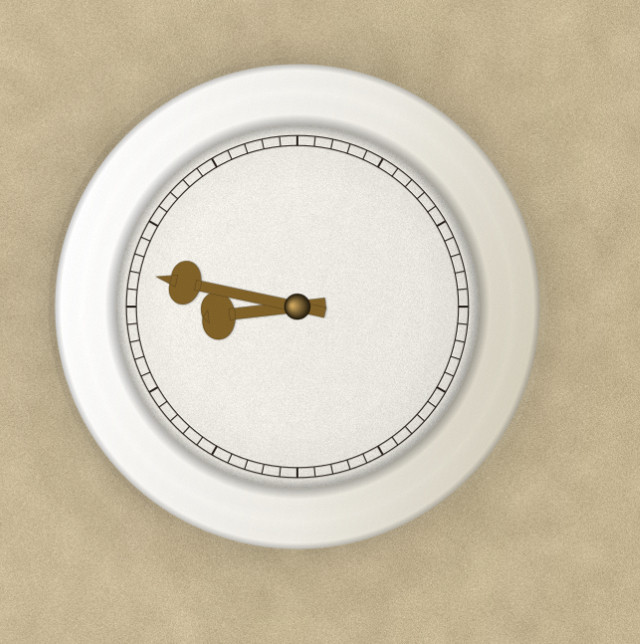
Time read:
8h47
